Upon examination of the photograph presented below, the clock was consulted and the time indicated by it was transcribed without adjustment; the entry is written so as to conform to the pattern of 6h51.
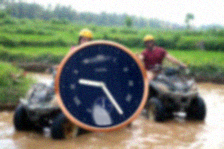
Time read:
9h25
